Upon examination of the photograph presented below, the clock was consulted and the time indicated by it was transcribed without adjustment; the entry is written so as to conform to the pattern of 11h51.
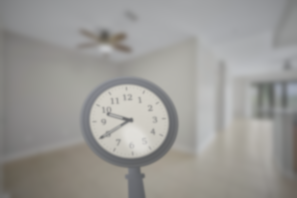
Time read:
9h40
